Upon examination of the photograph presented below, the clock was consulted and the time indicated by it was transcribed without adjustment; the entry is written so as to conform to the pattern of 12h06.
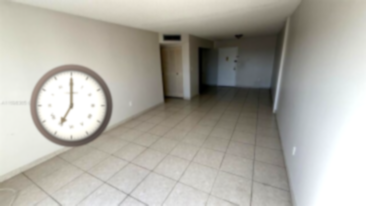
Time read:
7h00
